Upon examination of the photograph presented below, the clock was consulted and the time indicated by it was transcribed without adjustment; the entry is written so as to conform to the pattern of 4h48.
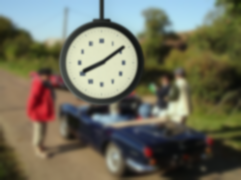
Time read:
8h09
